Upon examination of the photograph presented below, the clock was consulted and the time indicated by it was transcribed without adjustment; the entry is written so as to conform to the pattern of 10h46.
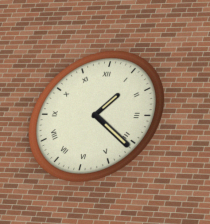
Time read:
1h21
